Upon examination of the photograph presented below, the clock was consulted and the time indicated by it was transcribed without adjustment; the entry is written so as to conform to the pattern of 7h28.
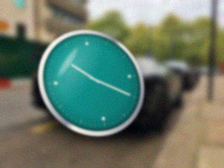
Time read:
10h20
